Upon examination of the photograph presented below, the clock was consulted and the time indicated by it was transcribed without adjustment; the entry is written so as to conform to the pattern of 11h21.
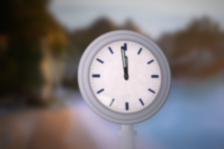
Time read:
11h59
